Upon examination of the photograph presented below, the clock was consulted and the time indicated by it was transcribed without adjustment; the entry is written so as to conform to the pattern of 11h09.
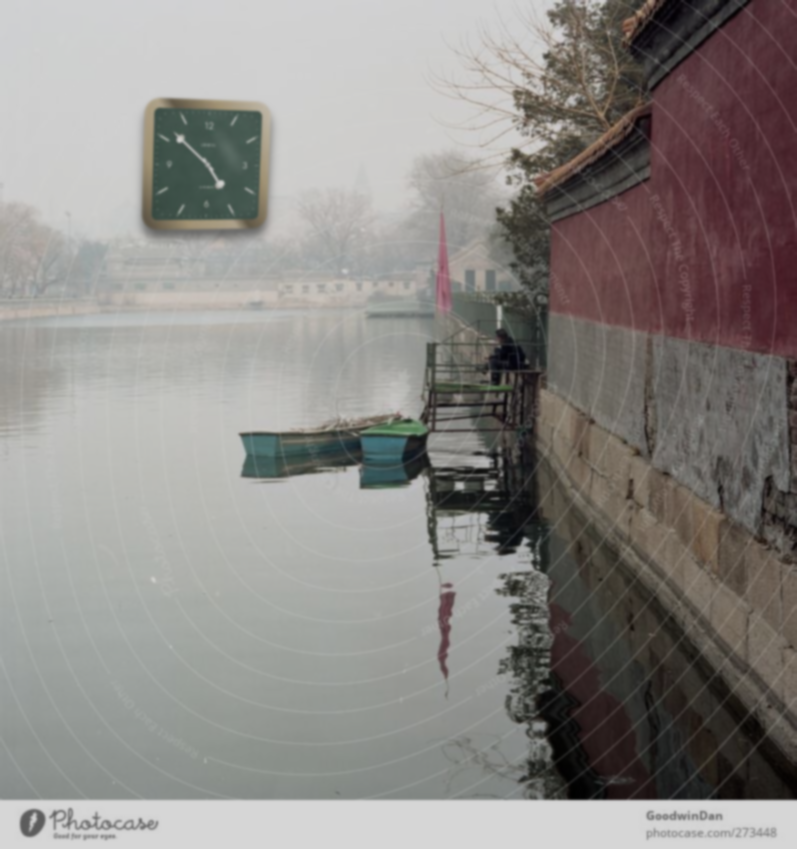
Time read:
4h52
